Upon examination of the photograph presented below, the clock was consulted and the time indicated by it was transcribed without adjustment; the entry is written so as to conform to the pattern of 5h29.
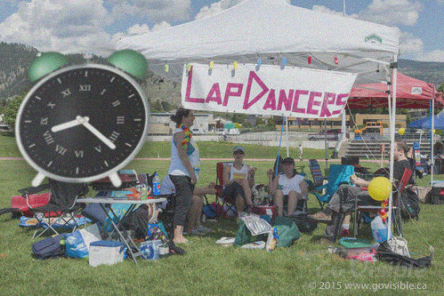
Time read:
8h22
